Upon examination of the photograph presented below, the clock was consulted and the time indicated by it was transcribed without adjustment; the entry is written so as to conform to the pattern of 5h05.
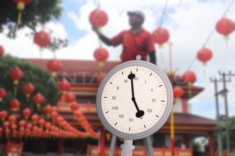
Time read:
4h58
